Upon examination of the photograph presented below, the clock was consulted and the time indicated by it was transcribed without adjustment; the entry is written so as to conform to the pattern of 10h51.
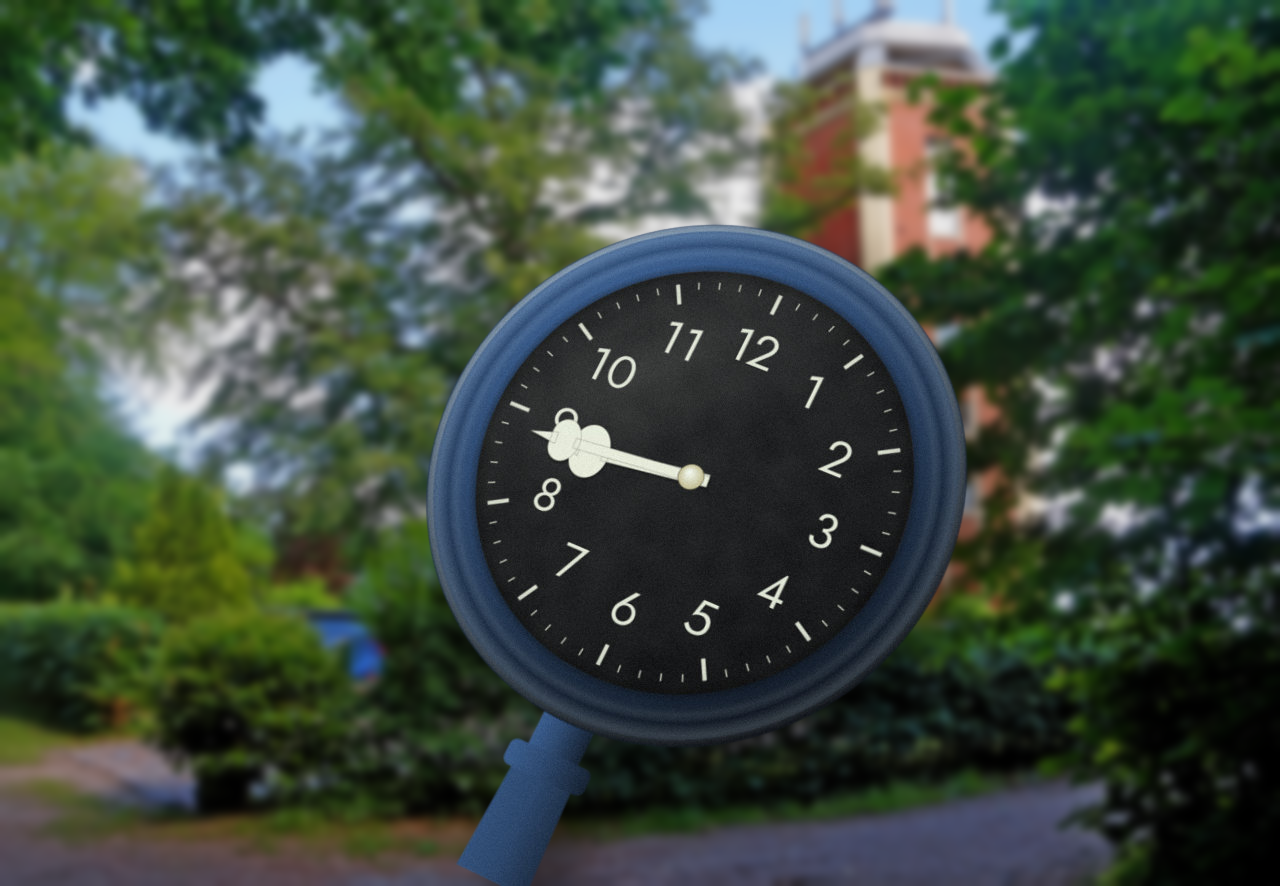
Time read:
8h44
